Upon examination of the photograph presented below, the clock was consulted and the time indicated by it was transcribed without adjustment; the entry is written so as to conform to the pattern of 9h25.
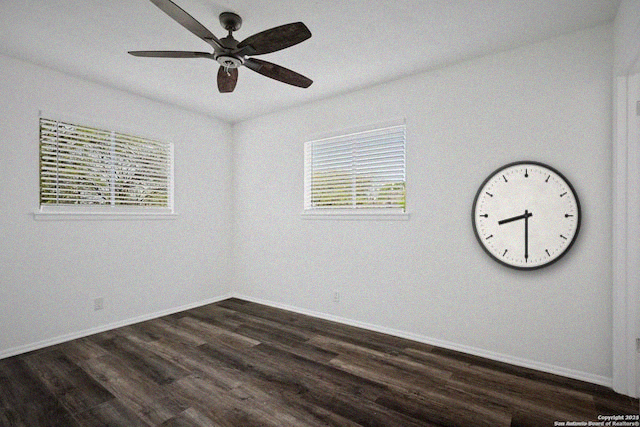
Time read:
8h30
